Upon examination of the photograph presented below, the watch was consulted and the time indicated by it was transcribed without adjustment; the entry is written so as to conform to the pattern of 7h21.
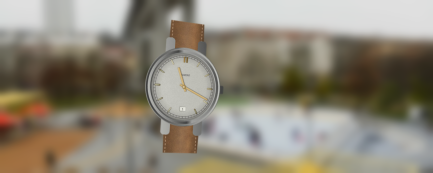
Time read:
11h19
